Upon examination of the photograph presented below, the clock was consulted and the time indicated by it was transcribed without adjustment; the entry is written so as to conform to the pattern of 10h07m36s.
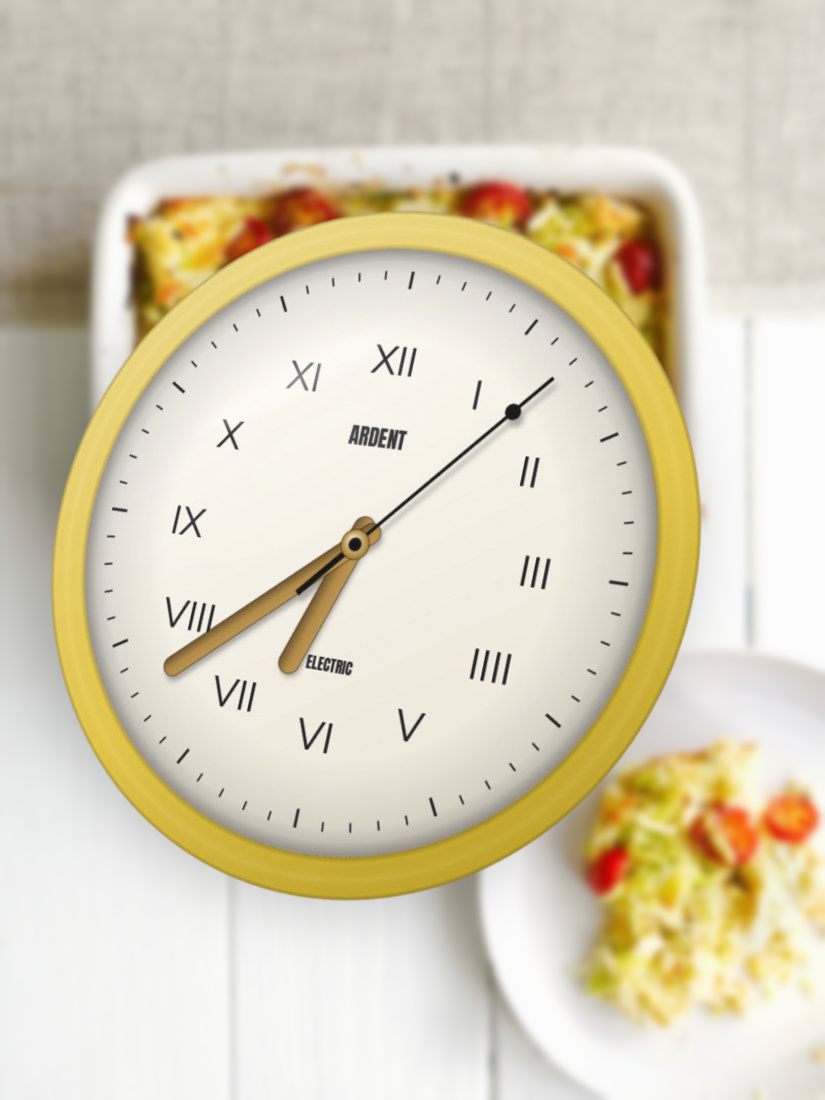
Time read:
6h38m07s
